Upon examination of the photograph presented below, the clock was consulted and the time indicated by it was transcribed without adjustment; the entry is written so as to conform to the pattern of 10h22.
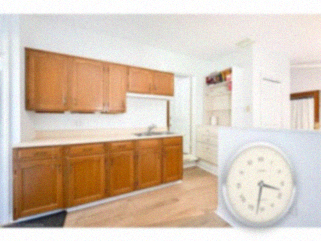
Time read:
3h32
